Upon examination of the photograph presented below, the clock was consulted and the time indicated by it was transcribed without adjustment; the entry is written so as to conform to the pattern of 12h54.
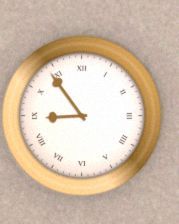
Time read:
8h54
